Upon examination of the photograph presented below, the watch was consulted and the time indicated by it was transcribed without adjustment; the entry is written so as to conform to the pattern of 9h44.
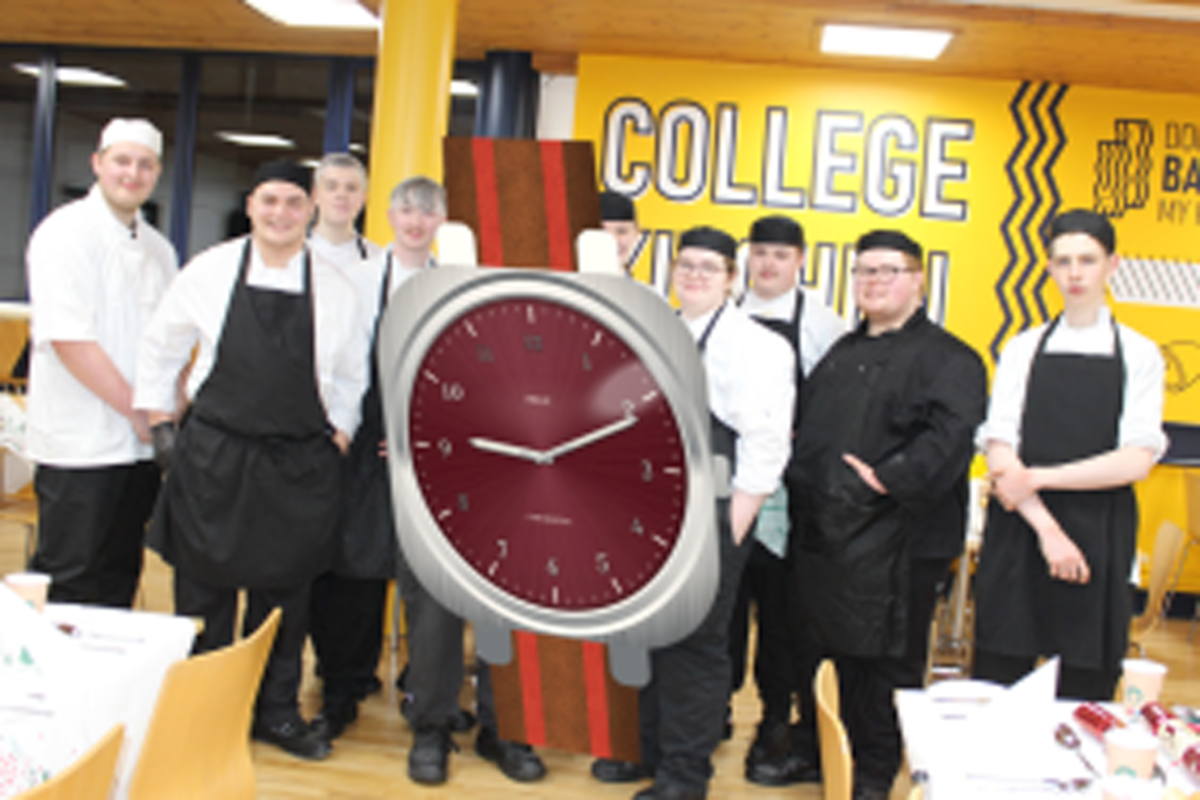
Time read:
9h11
